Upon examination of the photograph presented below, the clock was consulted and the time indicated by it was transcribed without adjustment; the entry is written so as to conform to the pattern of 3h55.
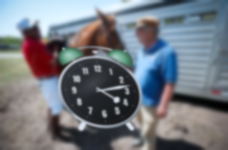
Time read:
4h13
